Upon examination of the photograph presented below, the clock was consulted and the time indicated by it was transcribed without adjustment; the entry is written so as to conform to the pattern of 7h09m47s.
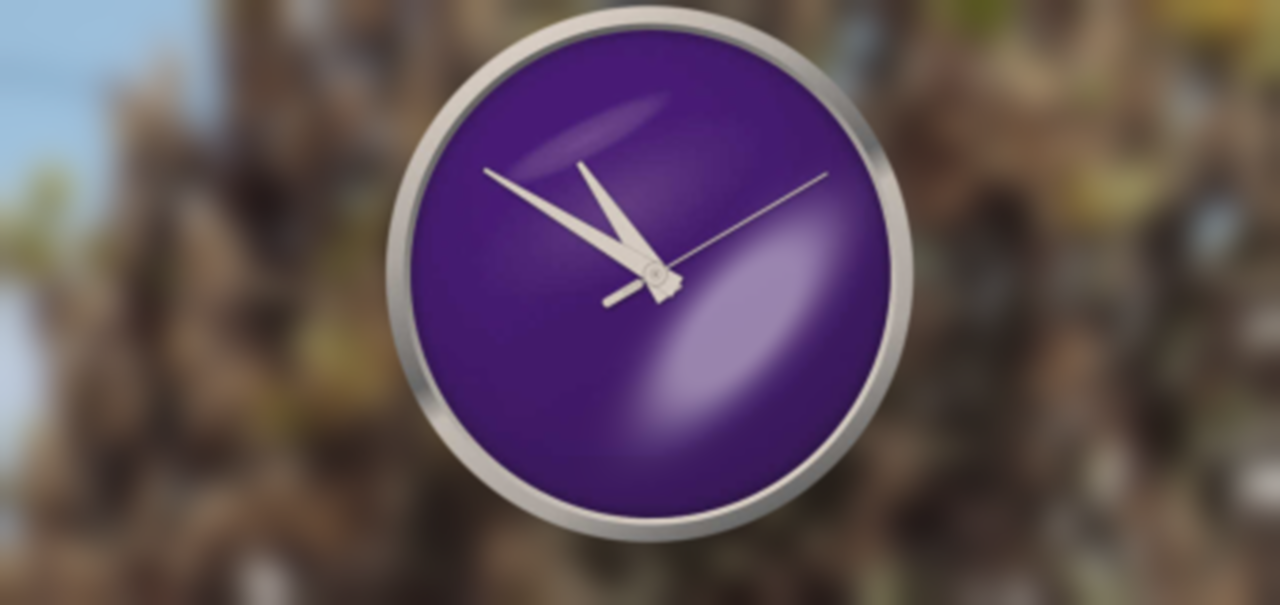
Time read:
10h50m10s
